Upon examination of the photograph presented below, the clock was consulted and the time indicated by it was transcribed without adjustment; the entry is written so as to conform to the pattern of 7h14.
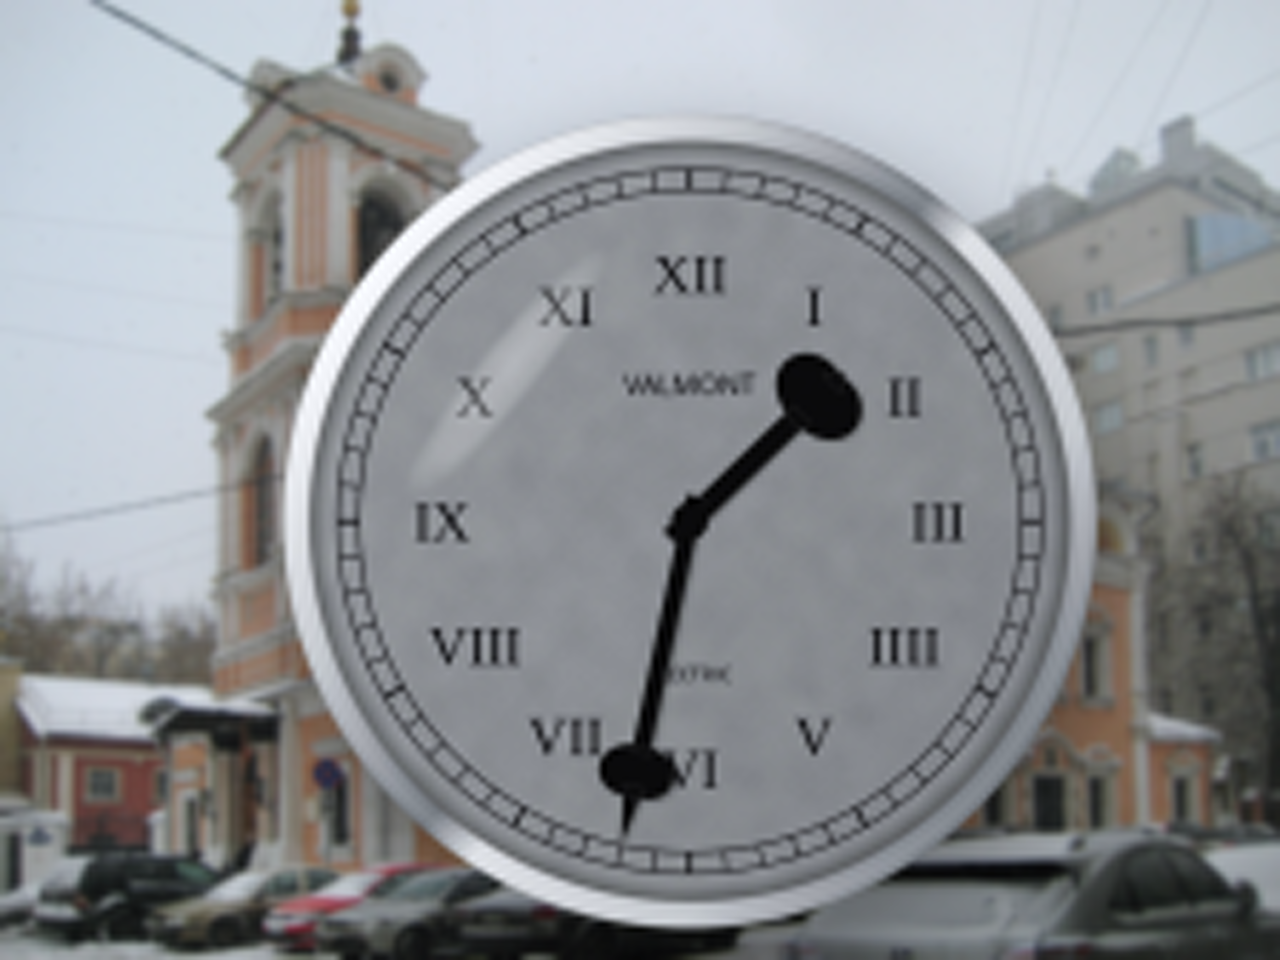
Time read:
1h32
